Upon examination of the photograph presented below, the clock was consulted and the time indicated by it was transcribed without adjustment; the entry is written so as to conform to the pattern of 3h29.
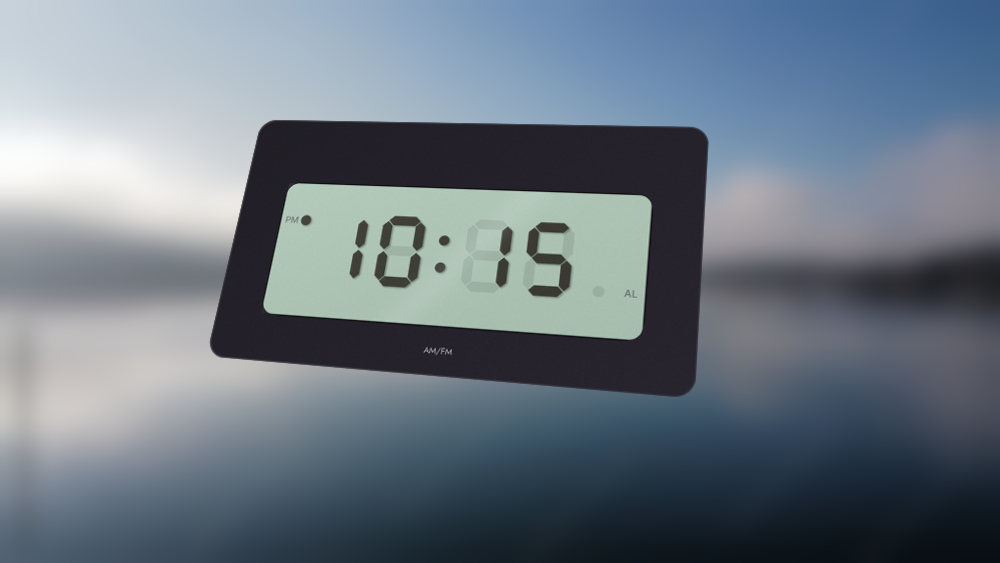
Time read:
10h15
